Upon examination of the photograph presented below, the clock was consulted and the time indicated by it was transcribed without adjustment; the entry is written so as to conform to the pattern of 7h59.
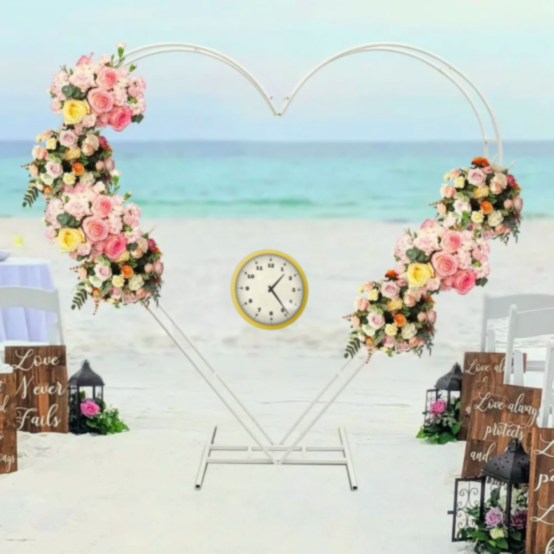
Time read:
1h24
